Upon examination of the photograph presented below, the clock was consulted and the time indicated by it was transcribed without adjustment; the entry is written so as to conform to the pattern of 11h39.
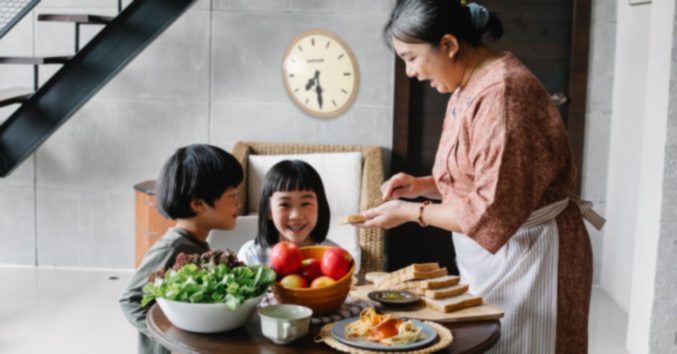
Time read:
7h30
